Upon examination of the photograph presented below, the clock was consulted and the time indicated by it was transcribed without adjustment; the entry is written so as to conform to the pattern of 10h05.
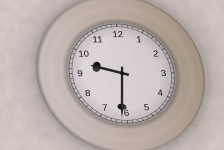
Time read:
9h31
